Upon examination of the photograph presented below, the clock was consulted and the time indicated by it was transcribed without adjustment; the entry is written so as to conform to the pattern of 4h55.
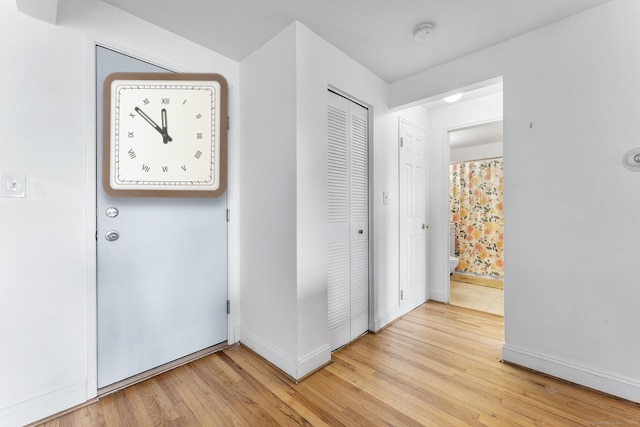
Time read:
11h52
